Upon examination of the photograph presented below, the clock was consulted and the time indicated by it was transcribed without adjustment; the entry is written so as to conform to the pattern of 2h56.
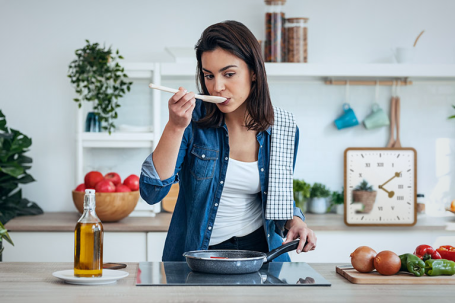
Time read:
4h09
